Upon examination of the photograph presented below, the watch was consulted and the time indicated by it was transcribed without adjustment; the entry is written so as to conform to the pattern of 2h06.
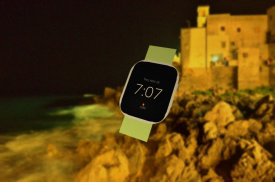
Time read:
7h07
